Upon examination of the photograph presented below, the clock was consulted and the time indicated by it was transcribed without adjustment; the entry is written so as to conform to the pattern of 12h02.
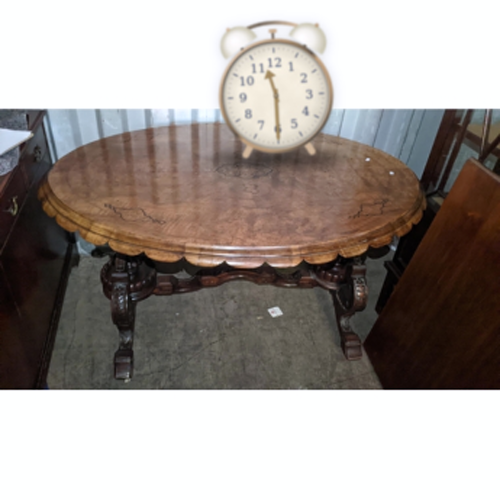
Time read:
11h30
